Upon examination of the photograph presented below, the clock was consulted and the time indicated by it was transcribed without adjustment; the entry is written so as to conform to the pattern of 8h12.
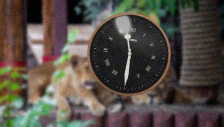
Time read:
11h30
